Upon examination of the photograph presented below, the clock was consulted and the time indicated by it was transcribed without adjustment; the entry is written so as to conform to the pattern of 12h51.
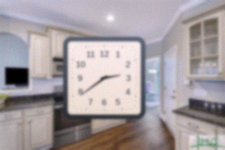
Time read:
2h39
